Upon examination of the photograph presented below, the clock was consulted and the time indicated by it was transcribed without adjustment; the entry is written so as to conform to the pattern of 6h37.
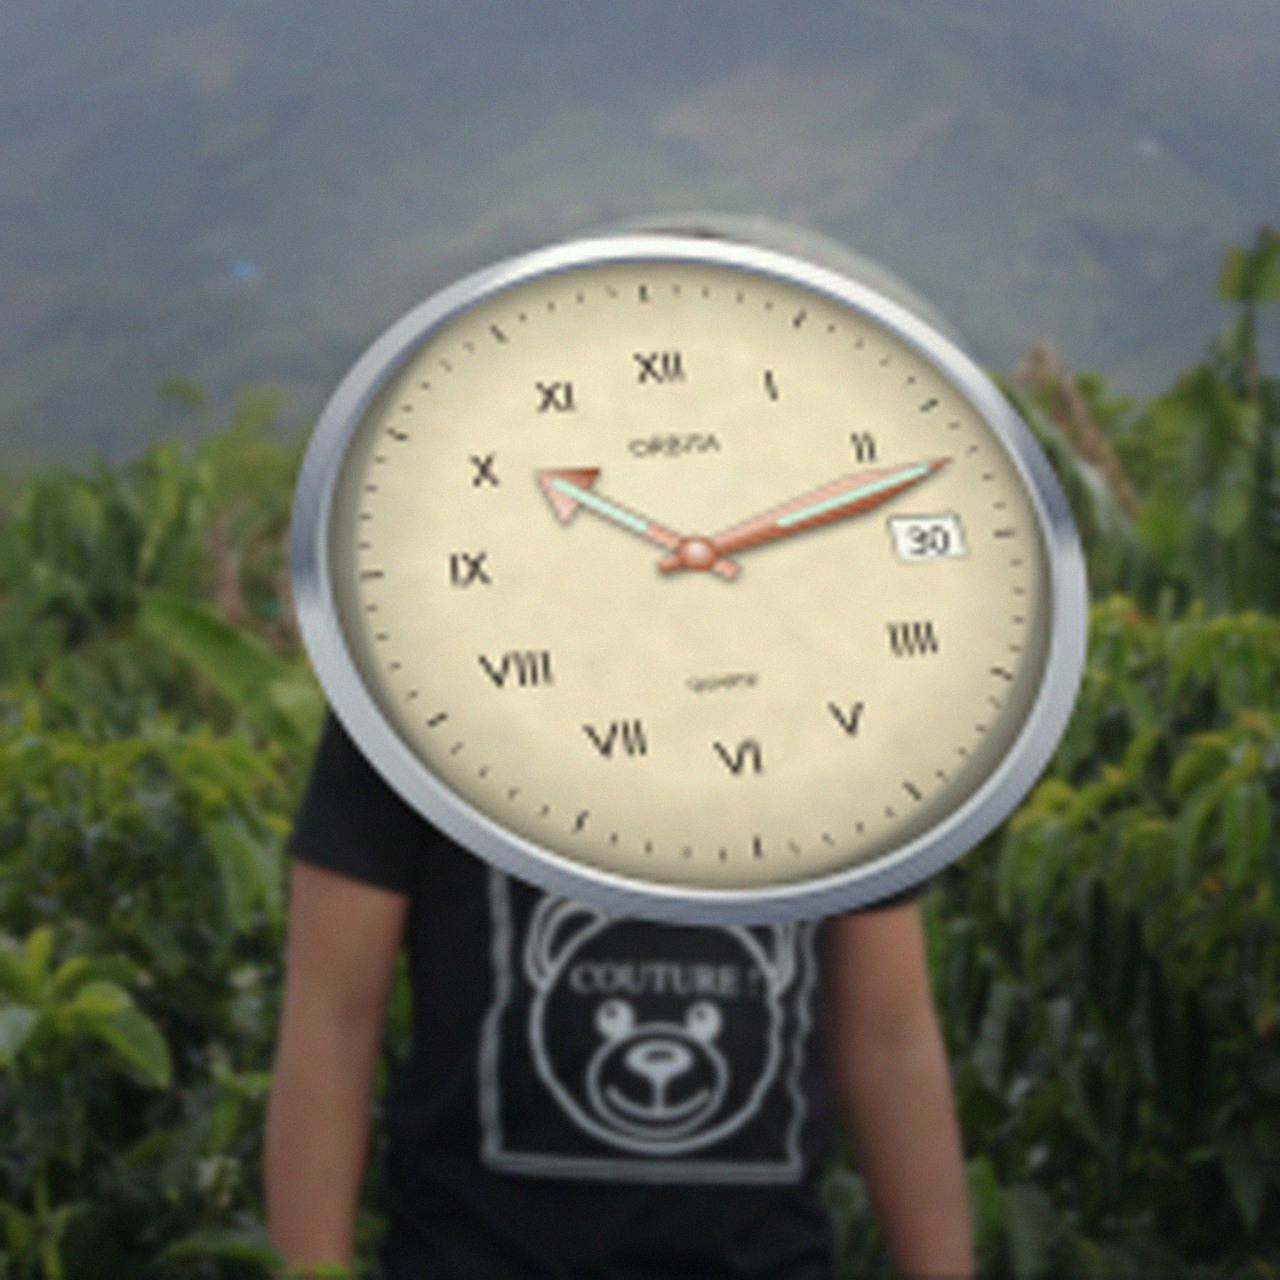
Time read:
10h12
